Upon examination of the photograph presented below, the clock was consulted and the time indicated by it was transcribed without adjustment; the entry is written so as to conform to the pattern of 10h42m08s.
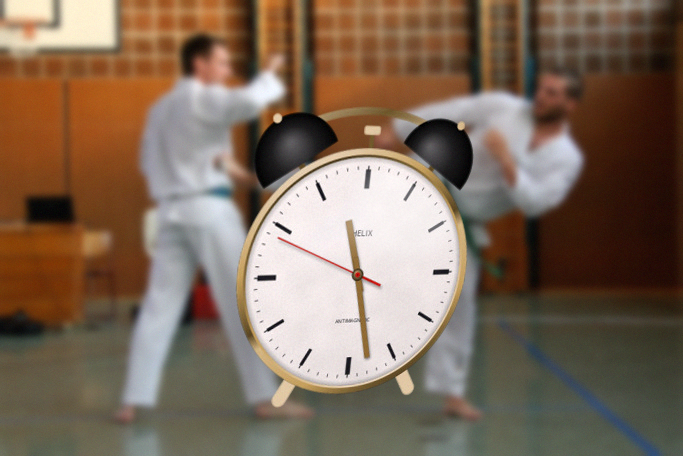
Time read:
11h27m49s
